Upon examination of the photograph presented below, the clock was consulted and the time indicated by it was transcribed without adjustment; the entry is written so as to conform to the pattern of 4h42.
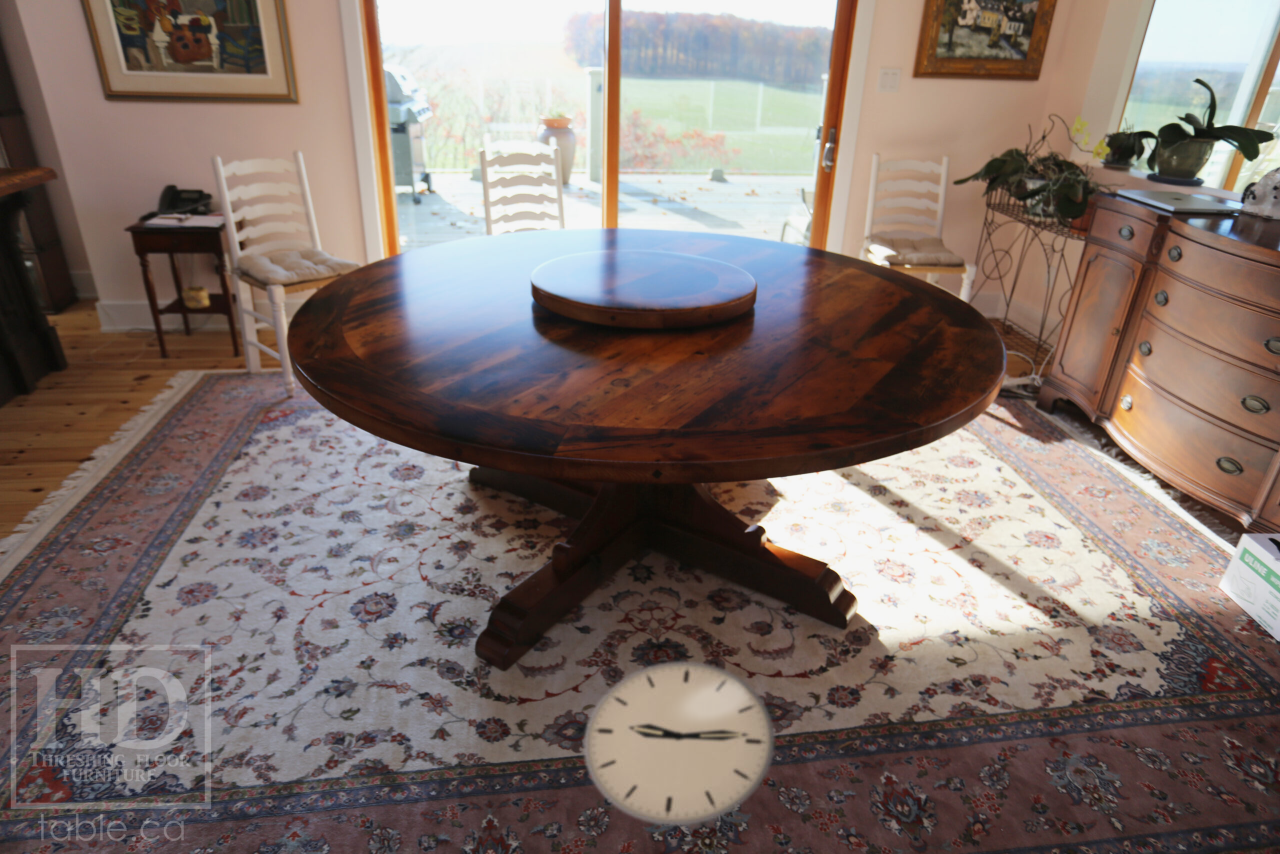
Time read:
9h14
